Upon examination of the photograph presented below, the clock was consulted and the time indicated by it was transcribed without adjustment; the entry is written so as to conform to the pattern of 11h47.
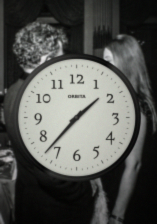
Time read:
1h37
